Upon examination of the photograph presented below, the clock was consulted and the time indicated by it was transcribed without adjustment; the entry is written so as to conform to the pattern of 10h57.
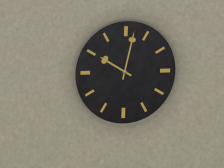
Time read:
10h02
